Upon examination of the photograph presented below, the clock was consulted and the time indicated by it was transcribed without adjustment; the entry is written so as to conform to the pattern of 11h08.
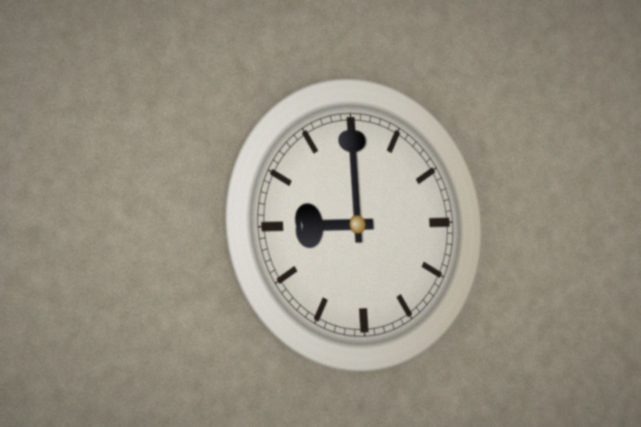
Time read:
9h00
